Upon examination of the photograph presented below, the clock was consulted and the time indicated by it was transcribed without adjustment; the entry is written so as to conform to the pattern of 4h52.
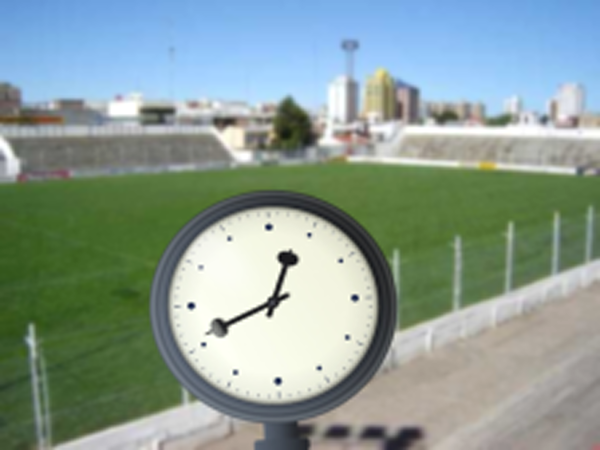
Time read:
12h41
